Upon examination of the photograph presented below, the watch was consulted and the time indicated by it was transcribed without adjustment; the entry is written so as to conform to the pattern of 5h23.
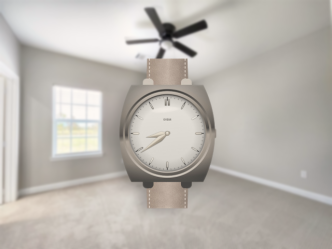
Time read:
8h39
